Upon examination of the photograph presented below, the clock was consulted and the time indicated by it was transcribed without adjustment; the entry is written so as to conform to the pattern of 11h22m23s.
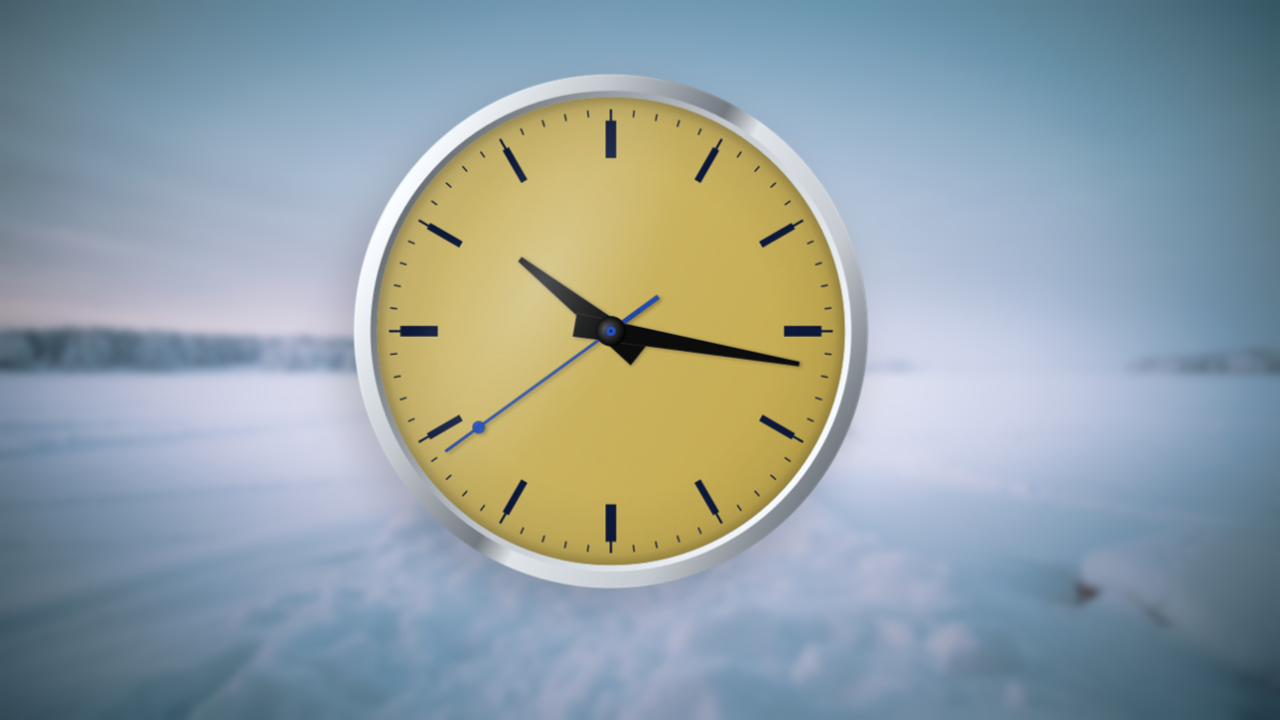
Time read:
10h16m39s
